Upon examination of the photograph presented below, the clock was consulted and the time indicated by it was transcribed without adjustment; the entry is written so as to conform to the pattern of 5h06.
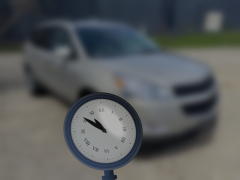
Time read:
10h51
